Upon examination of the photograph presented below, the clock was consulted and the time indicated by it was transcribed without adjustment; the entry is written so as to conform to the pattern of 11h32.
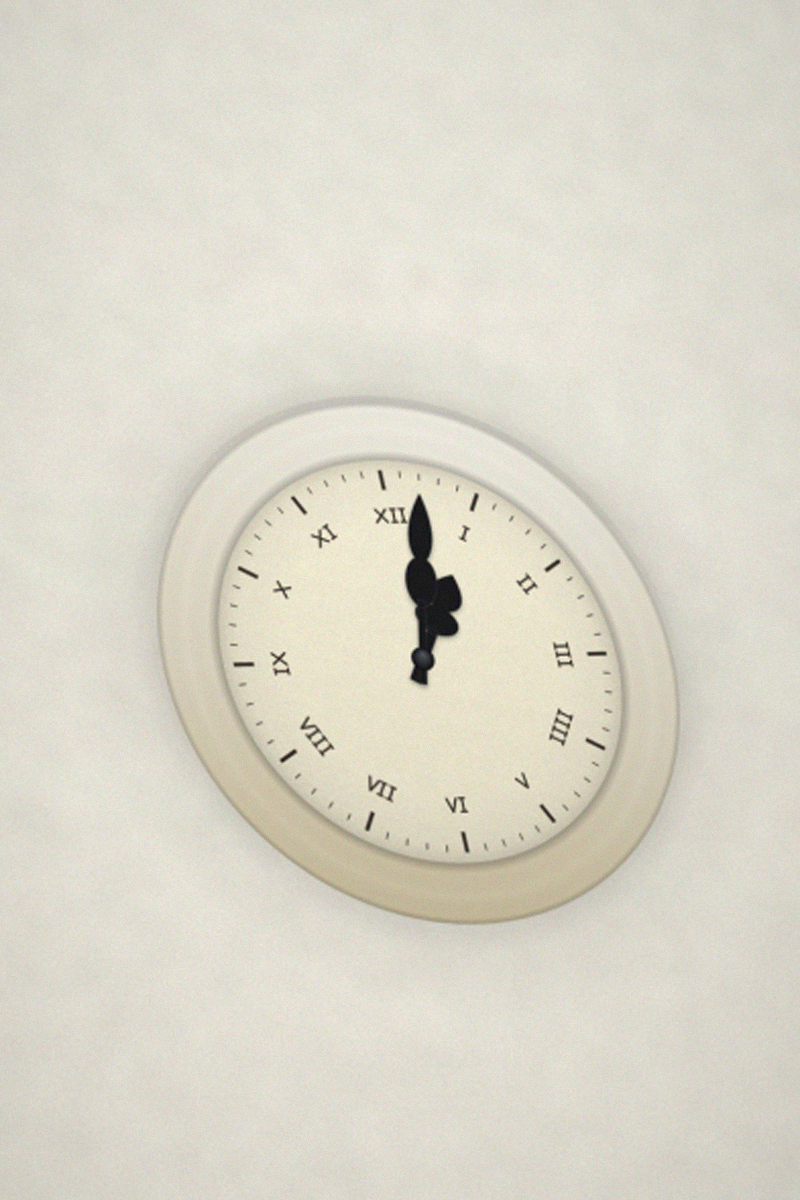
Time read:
1h02
